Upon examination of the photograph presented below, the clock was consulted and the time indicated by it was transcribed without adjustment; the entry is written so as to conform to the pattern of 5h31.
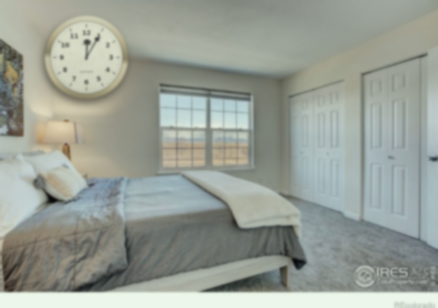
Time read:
12h05
